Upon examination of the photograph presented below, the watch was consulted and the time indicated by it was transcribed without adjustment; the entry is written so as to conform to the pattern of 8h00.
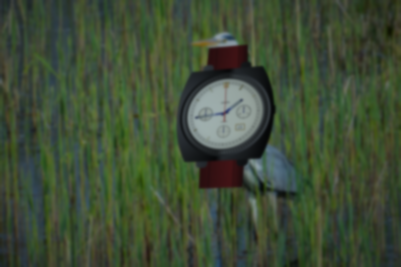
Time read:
1h44
